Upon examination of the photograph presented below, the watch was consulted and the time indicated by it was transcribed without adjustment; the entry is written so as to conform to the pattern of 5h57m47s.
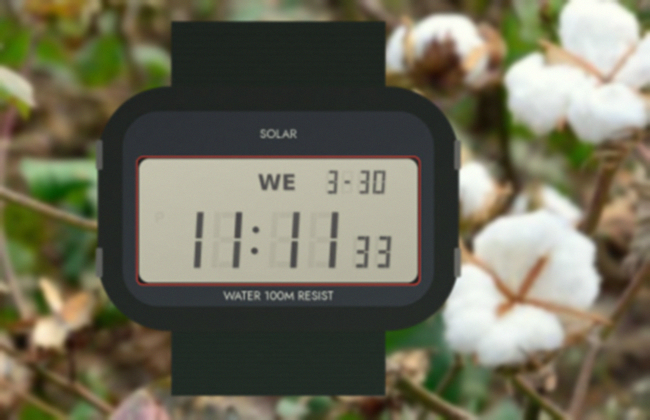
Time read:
11h11m33s
